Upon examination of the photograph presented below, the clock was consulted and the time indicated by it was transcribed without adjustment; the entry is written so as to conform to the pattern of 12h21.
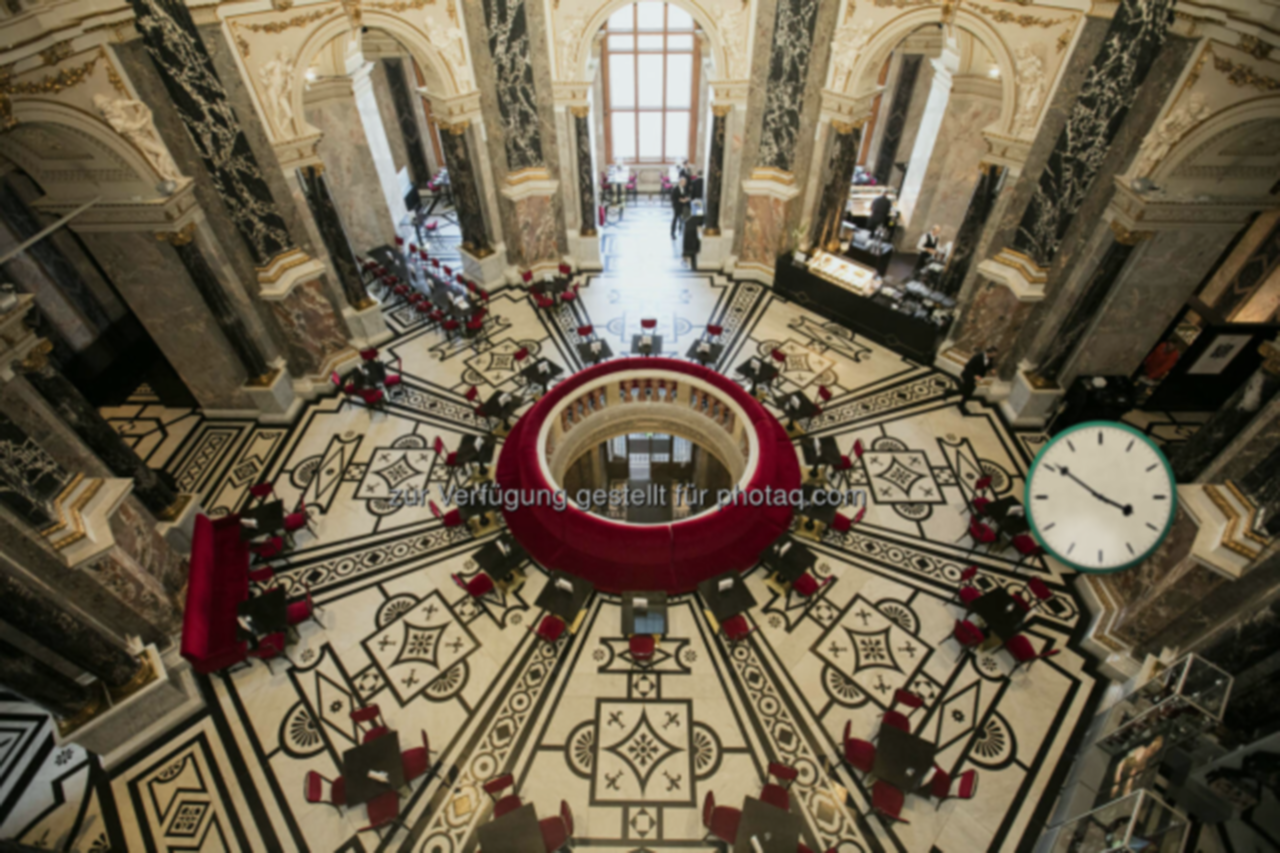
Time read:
3h51
